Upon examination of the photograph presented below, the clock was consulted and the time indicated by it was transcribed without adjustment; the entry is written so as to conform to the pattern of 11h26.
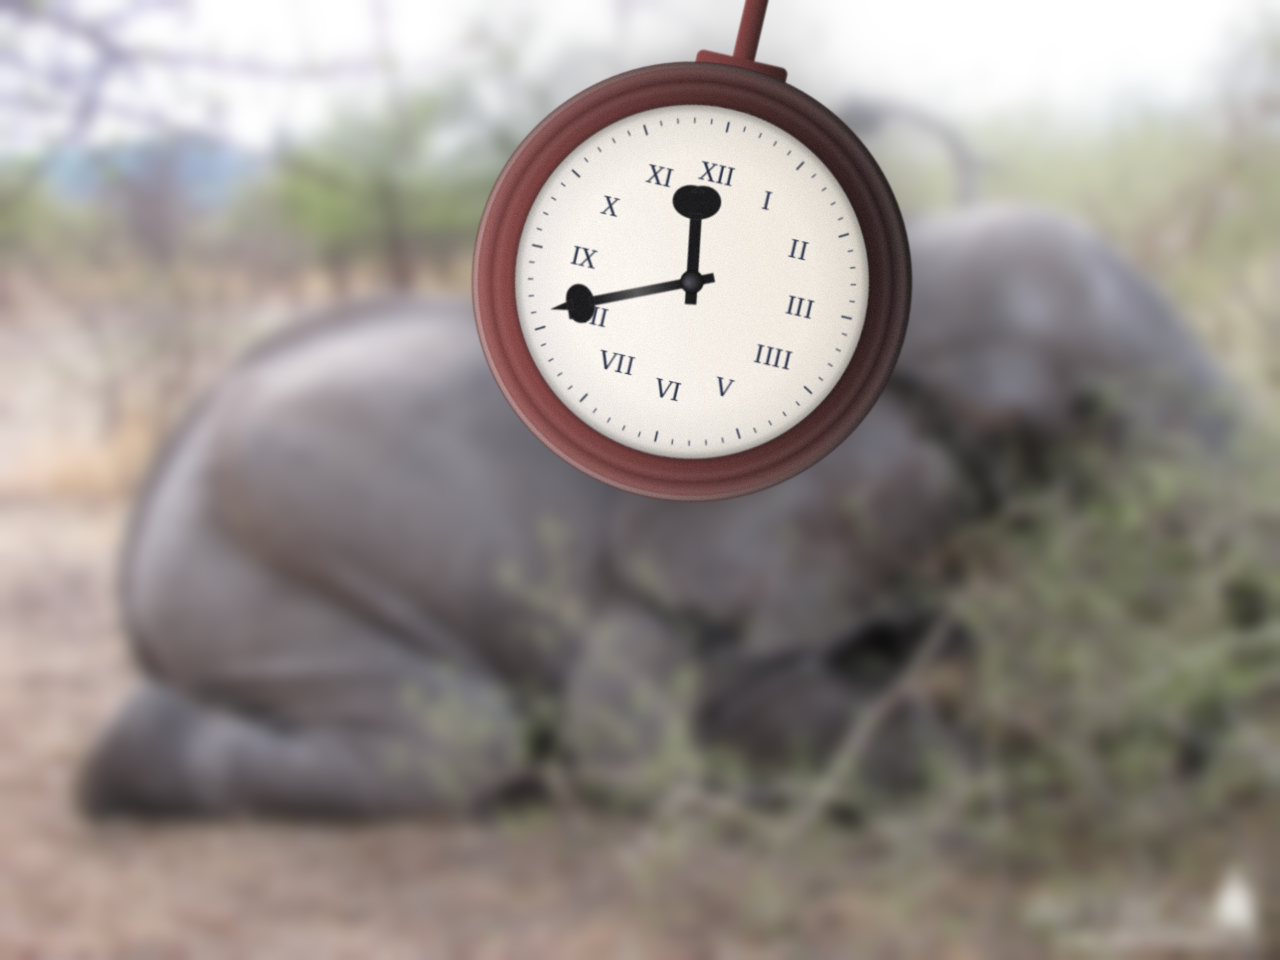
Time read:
11h41
